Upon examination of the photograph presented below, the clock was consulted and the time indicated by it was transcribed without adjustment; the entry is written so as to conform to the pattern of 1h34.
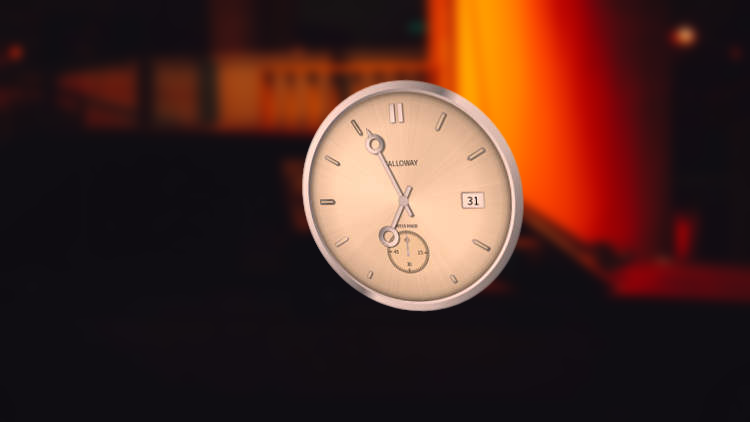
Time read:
6h56
